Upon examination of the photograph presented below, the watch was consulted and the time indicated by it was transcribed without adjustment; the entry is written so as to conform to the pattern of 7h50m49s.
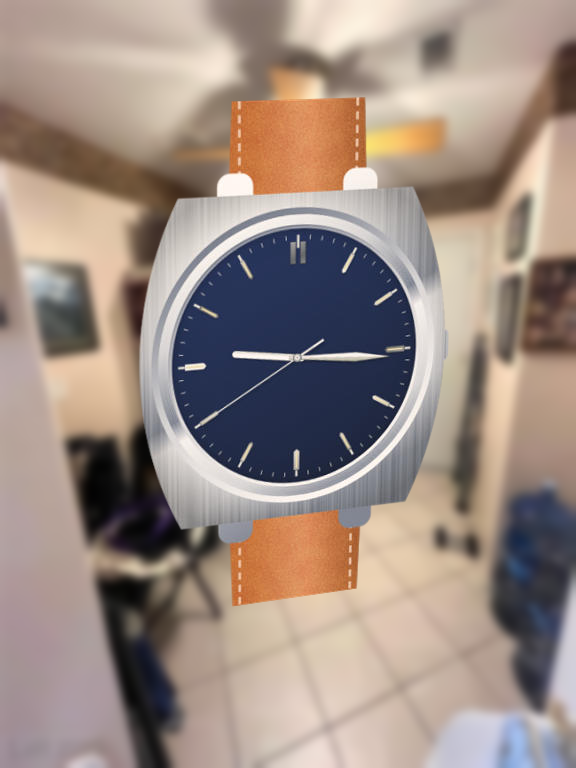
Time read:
9h15m40s
